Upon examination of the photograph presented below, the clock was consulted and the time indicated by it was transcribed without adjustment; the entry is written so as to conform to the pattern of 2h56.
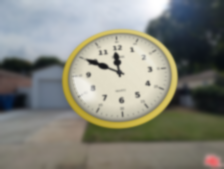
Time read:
11h50
